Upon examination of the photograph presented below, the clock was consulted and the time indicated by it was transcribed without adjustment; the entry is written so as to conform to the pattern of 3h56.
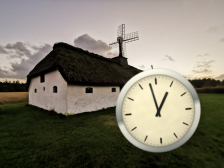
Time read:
12h58
